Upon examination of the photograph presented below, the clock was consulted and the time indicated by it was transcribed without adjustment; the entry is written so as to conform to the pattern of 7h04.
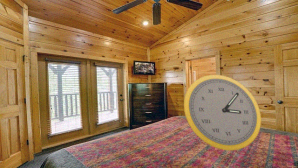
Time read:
3h07
